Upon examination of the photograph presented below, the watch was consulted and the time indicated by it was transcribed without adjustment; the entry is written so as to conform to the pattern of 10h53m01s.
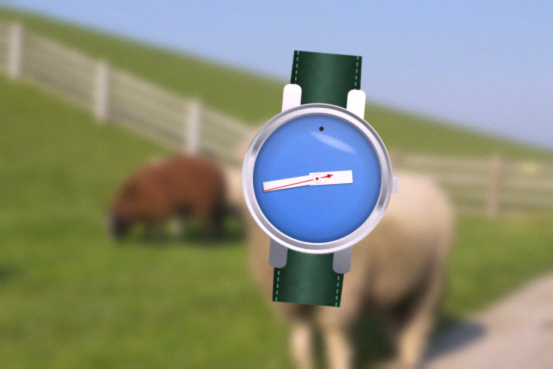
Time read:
2h42m42s
